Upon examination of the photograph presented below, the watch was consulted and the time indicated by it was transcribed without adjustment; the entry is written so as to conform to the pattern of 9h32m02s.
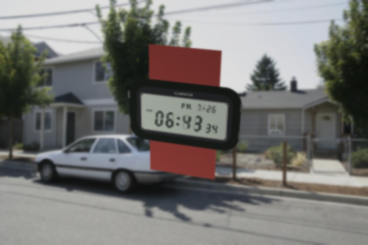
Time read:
6h43m34s
